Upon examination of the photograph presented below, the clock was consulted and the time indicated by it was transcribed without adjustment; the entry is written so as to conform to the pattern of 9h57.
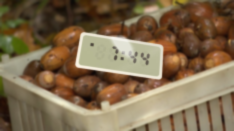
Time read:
7h44
